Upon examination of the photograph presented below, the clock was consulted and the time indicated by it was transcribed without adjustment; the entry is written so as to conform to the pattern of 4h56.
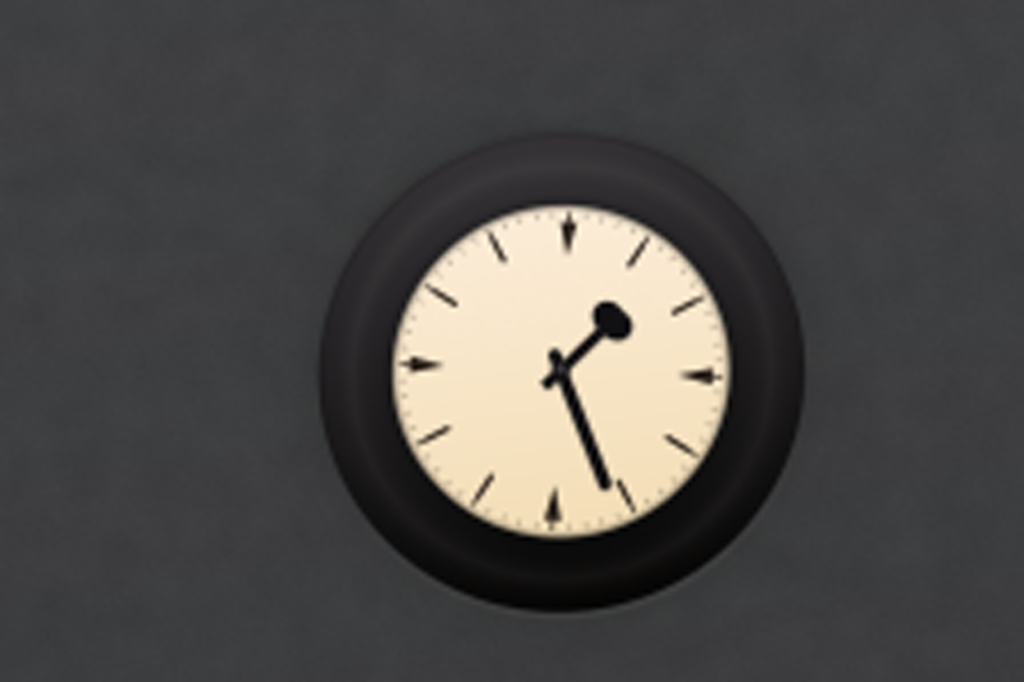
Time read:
1h26
